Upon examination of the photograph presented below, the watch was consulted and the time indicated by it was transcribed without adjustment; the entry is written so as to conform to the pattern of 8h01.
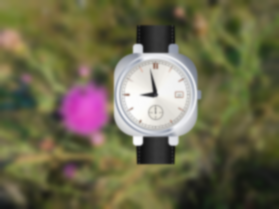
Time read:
8h58
